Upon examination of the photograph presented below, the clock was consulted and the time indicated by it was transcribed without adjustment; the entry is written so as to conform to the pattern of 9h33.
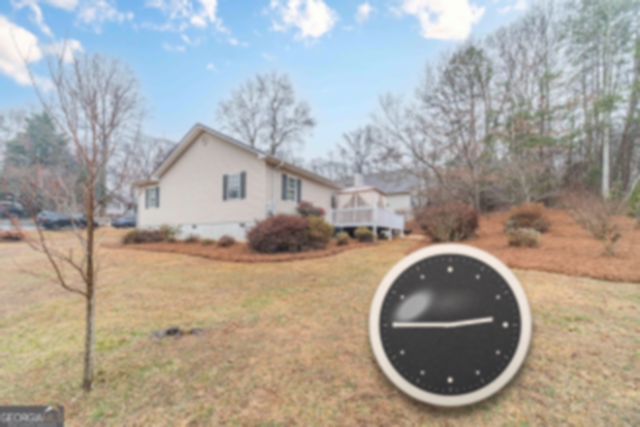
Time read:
2h45
